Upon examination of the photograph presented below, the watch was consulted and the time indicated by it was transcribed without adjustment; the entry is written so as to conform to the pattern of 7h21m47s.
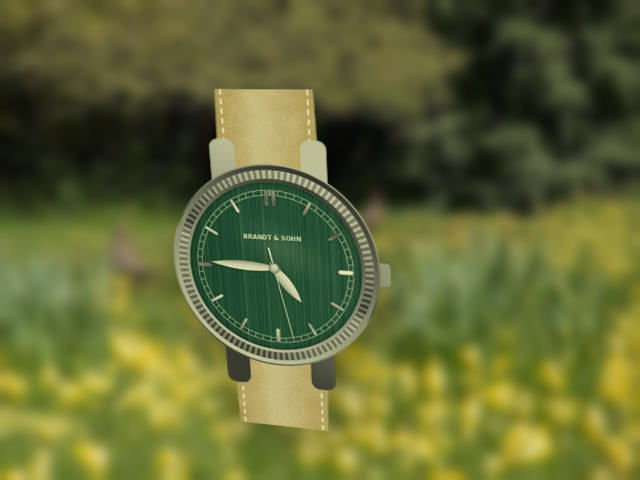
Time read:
4h45m28s
